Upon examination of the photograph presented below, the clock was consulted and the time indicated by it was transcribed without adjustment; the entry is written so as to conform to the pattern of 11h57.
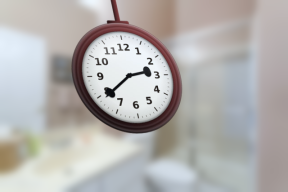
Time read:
2h39
